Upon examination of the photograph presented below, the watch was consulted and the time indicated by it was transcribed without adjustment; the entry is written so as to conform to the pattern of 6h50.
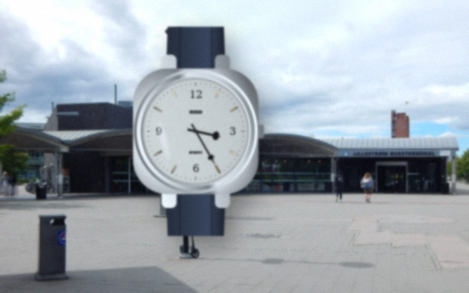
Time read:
3h25
